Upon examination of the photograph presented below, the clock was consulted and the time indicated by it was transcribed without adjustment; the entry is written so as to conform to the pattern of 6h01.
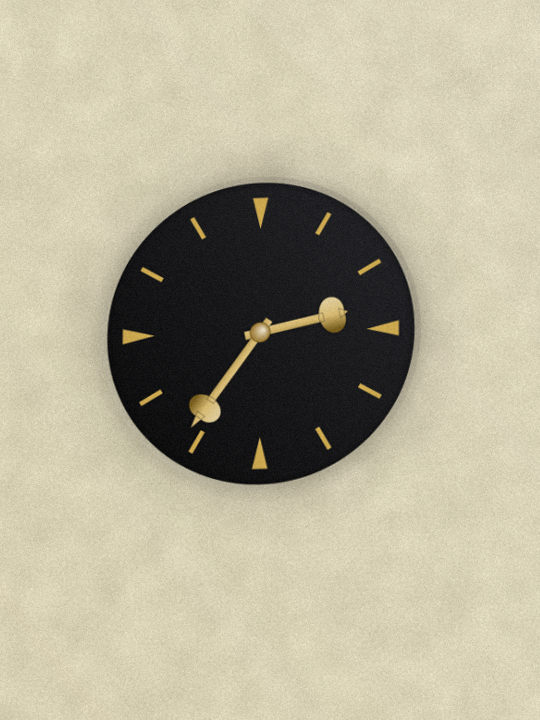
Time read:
2h36
